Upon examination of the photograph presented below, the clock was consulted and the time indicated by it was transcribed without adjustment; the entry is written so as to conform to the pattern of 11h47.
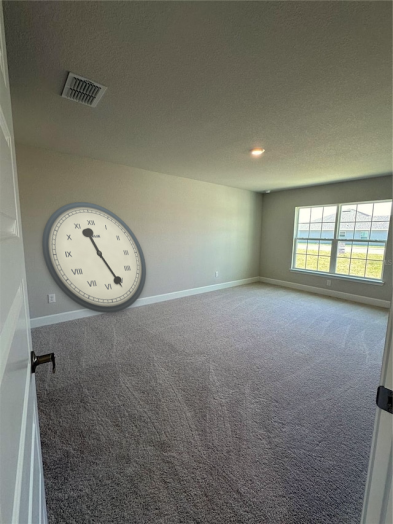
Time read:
11h26
